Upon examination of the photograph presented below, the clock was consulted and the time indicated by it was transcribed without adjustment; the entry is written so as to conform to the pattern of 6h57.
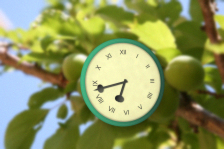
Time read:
6h43
